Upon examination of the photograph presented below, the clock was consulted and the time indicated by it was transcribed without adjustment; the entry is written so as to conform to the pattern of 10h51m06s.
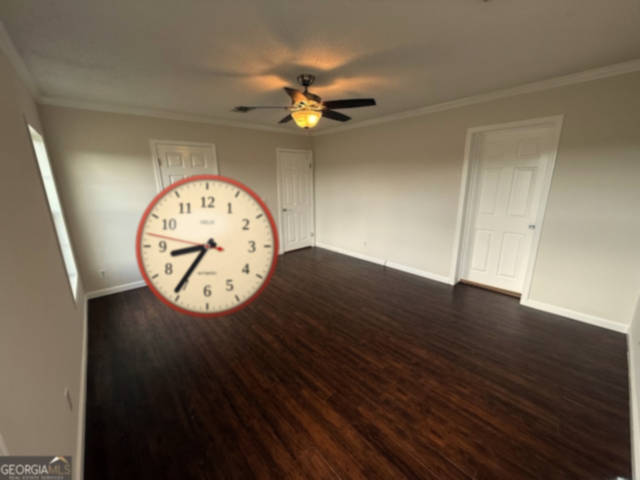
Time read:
8h35m47s
